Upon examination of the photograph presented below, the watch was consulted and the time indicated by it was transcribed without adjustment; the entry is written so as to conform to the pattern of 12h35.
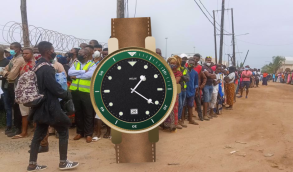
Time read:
1h21
